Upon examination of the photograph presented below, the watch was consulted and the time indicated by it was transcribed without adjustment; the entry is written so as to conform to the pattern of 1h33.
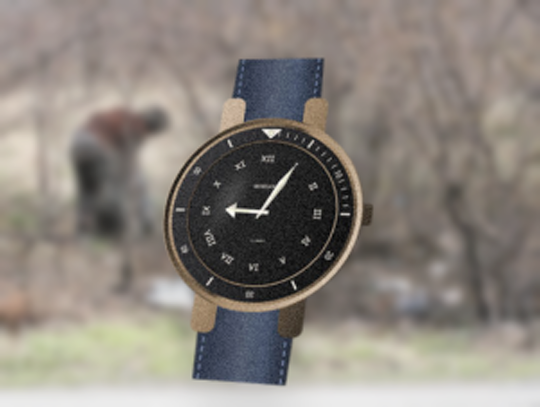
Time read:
9h05
